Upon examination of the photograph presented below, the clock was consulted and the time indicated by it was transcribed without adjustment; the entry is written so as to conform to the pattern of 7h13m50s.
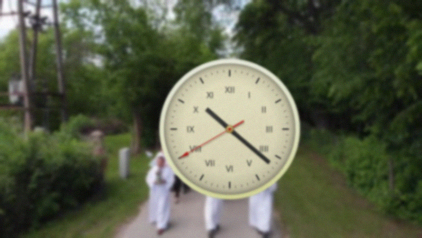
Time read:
10h21m40s
